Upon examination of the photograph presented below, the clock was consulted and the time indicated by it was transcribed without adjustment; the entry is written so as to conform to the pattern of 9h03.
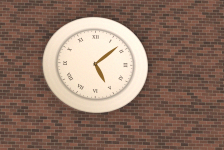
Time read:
5h08
